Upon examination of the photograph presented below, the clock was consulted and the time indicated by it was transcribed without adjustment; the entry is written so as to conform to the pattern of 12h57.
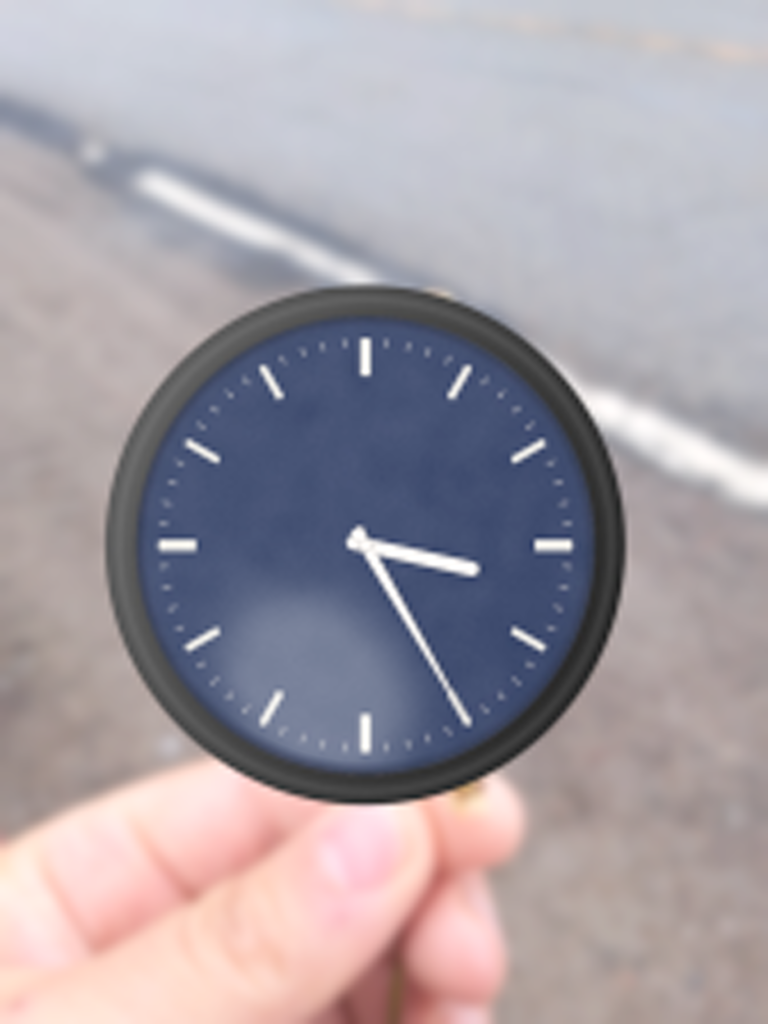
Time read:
3h25
